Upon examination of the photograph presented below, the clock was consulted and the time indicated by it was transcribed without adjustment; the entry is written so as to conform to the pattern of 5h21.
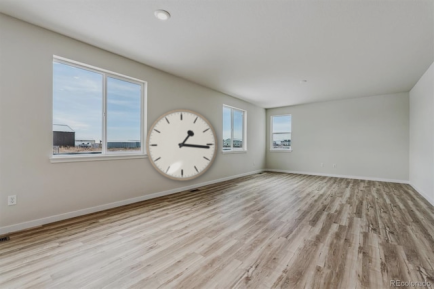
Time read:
1h16
